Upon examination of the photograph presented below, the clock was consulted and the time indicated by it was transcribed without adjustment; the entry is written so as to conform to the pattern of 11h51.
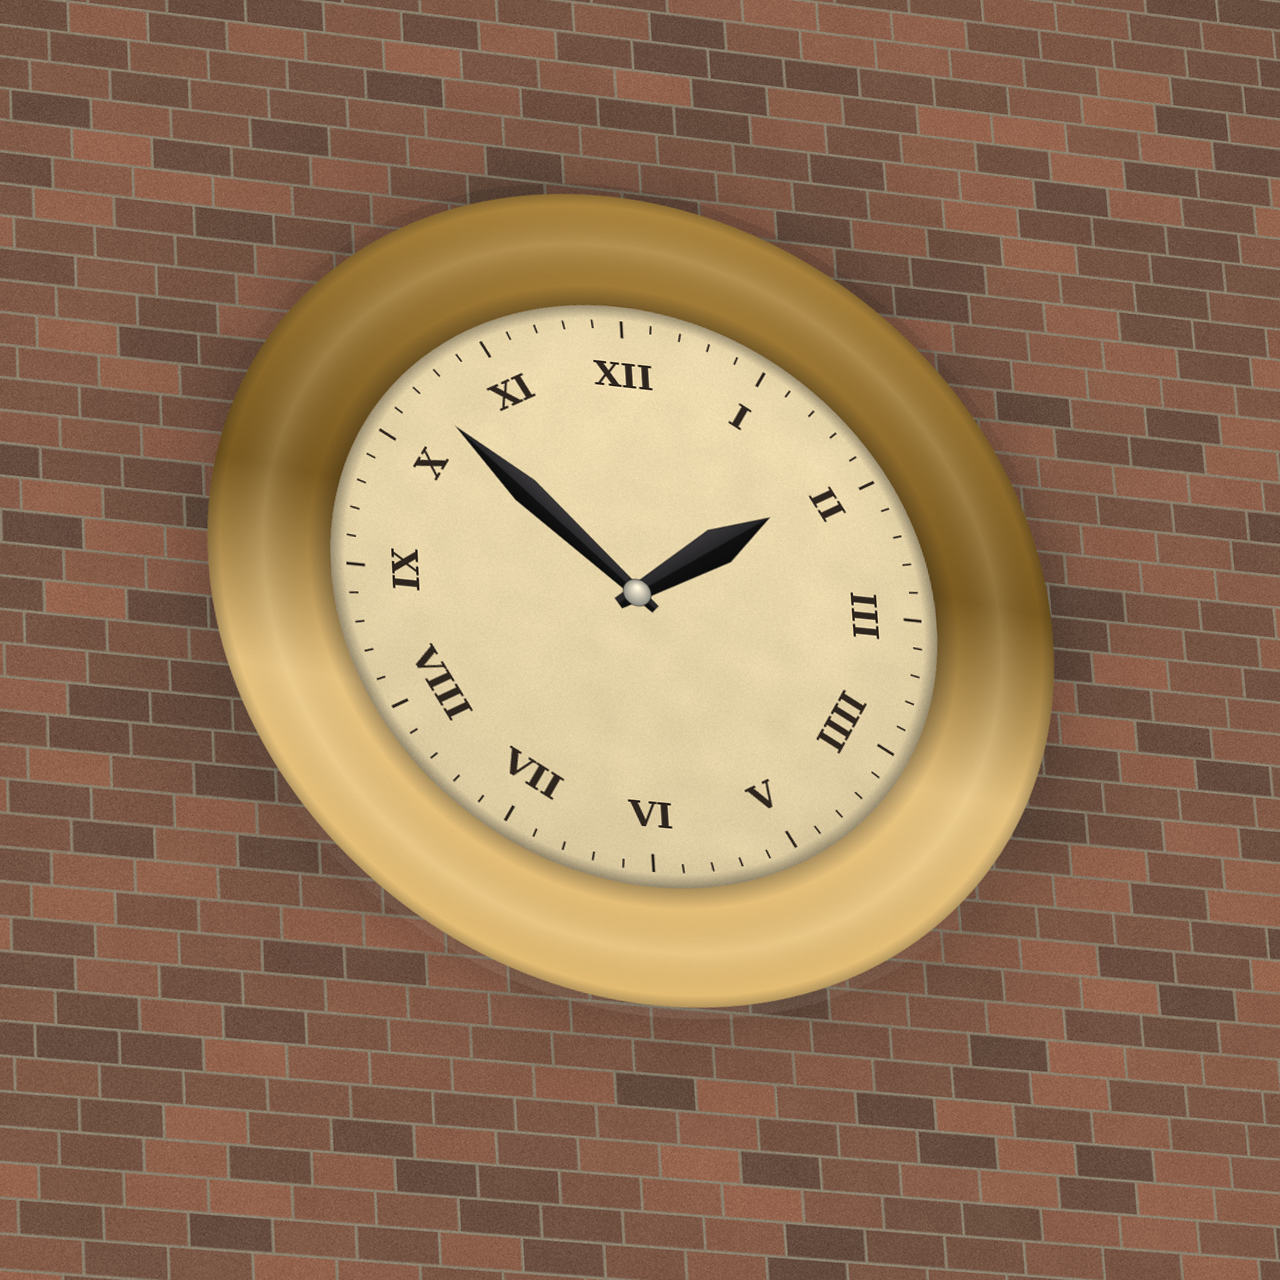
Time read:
1h52
